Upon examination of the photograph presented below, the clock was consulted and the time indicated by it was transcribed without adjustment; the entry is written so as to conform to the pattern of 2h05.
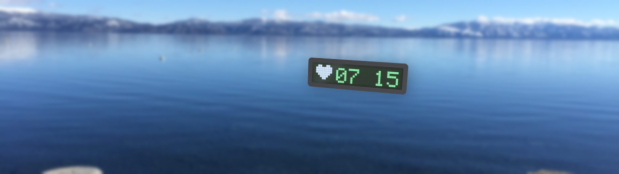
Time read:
7h15
